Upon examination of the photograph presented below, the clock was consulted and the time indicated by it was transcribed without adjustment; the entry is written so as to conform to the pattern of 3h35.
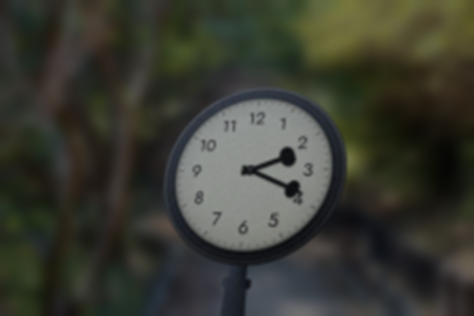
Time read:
2h19
